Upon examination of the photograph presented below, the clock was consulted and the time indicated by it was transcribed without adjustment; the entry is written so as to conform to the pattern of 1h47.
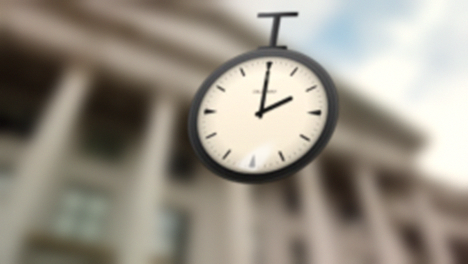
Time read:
2h00
